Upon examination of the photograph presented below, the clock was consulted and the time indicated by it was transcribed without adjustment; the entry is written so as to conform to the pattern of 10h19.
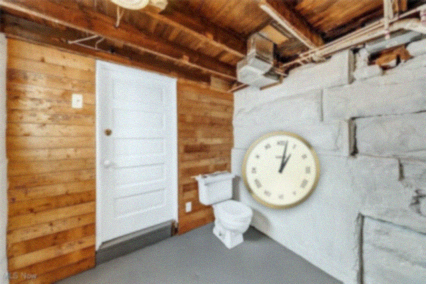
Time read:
1h02
